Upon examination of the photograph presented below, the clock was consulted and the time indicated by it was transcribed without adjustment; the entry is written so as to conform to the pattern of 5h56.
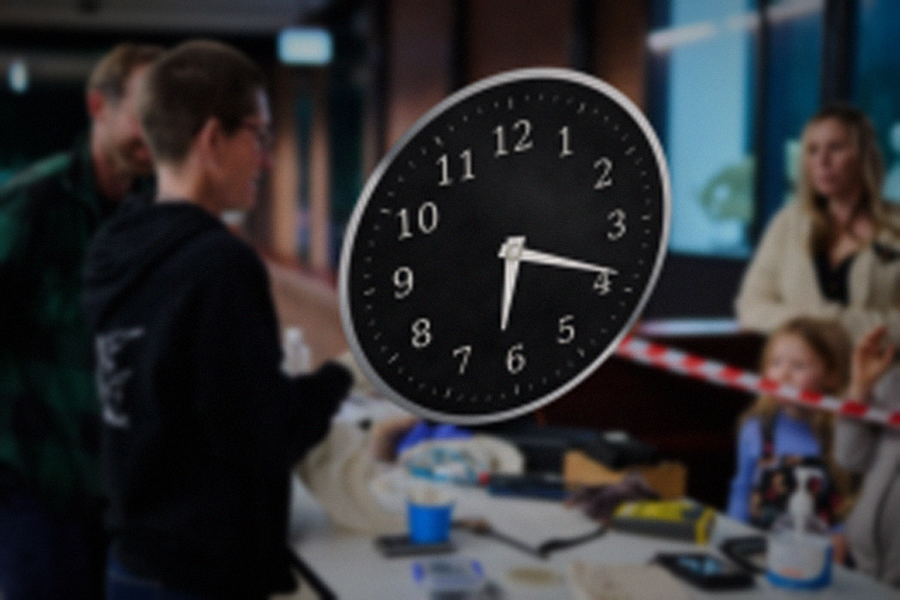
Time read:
6h19
